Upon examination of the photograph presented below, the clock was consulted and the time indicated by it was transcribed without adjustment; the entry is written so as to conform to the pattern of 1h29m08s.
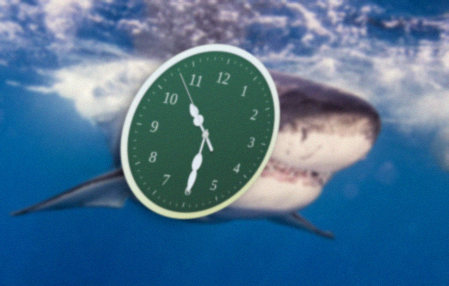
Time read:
10h29m53s
